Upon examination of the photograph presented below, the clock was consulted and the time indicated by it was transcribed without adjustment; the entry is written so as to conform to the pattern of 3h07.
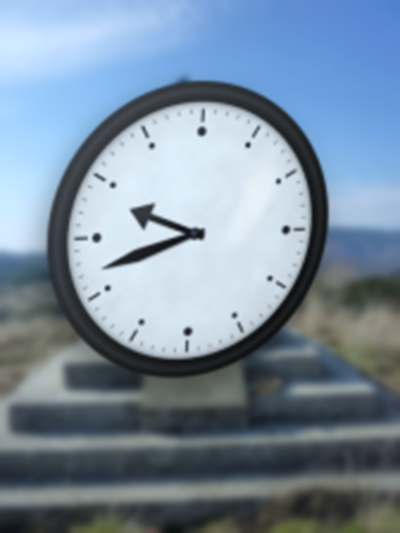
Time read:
9h42
